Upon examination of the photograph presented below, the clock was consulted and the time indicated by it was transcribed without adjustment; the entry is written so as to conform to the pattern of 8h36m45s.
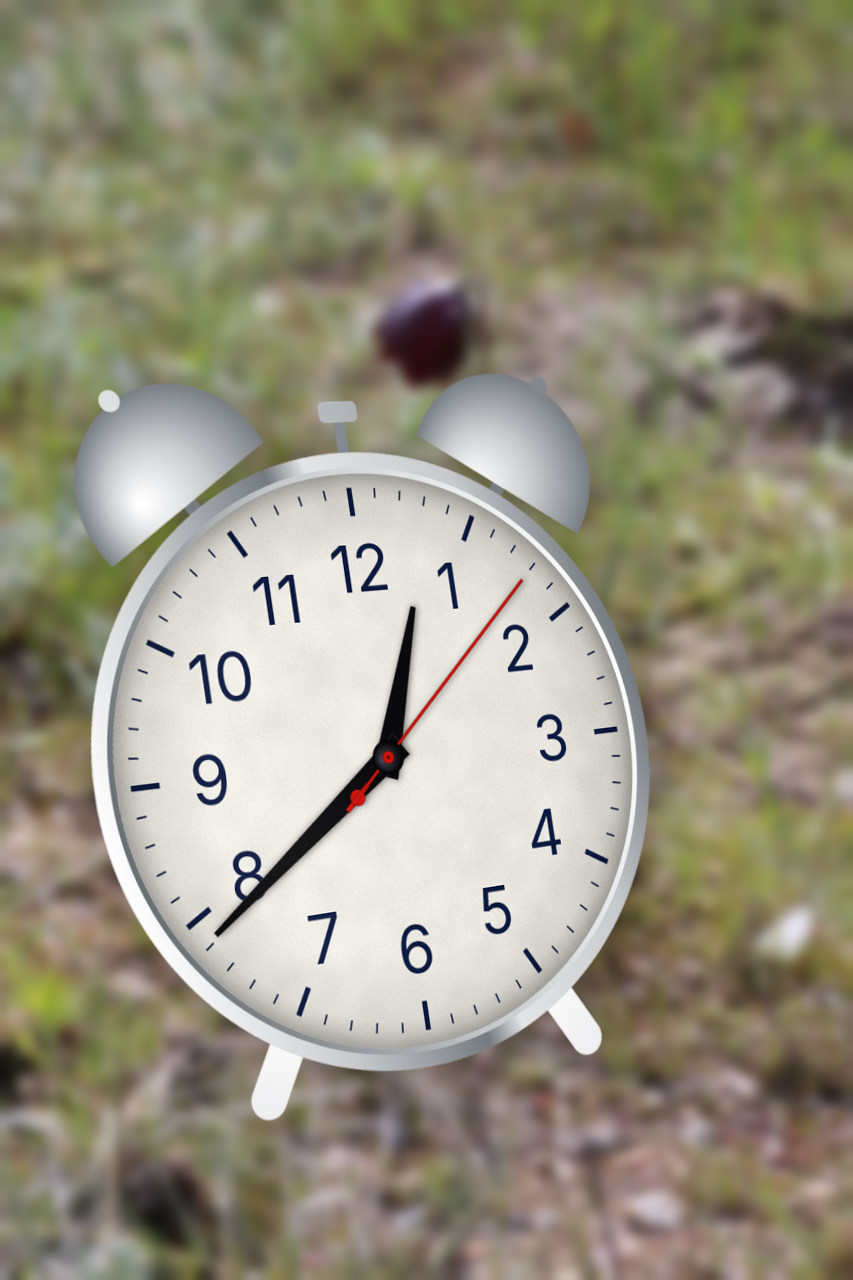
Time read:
12h39m08s
